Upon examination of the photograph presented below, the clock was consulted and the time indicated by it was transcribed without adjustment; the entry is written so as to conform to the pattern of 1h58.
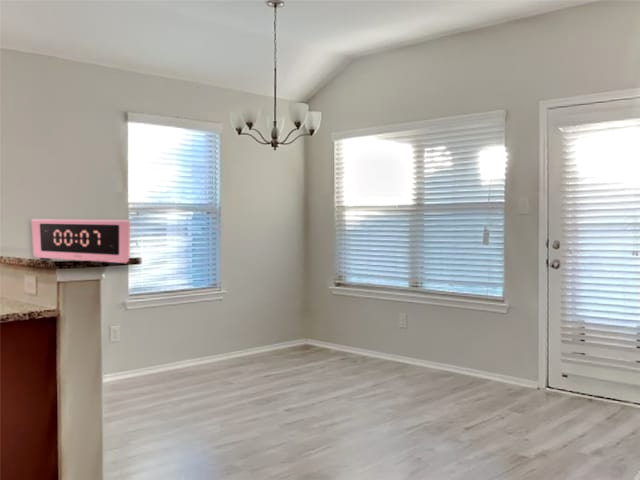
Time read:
0h07
